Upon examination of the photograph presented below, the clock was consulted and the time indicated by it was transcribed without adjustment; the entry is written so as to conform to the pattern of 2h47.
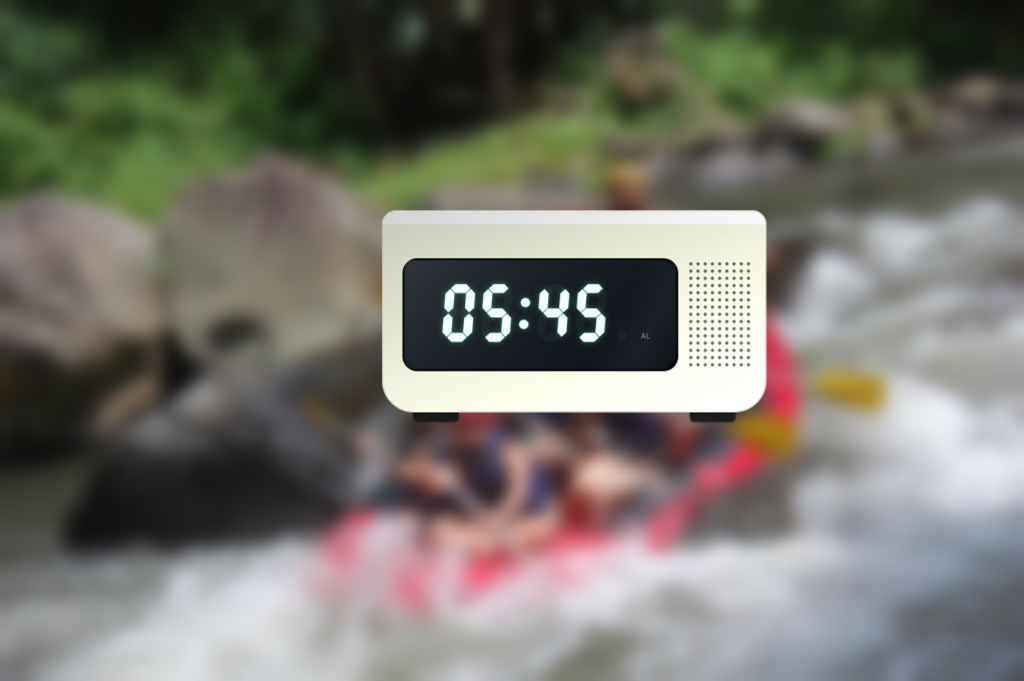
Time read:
5h45
